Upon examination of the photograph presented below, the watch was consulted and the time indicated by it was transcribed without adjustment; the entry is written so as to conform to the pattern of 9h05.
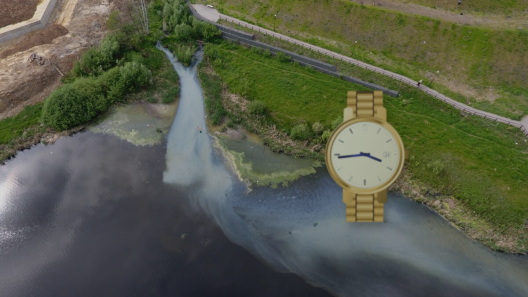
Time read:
3h44
